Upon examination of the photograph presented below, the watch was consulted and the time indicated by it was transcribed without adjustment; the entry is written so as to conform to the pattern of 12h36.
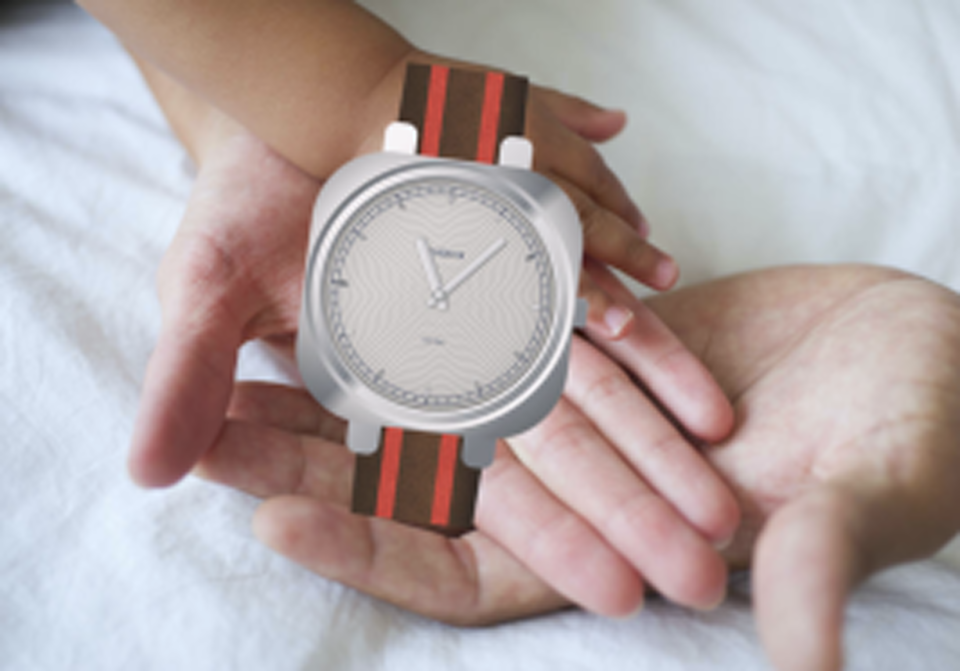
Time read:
11h07
